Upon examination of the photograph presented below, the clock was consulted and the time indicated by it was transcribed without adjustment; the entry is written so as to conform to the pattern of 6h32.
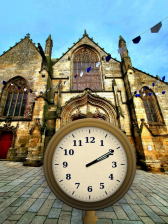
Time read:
2h10
